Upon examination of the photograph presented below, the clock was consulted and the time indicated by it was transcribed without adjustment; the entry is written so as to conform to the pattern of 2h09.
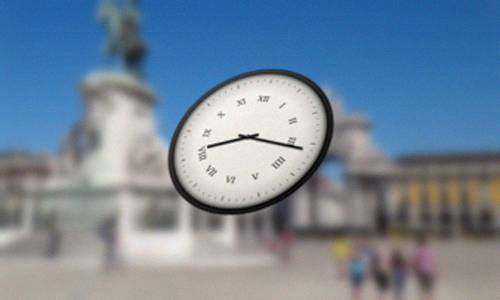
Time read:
8h16
